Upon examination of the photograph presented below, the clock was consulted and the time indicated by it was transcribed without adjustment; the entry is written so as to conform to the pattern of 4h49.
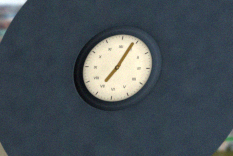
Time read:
7h04
